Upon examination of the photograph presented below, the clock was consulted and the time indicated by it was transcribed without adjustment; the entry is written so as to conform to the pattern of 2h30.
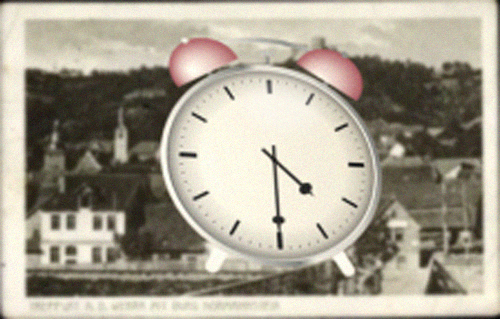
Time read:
4h30
